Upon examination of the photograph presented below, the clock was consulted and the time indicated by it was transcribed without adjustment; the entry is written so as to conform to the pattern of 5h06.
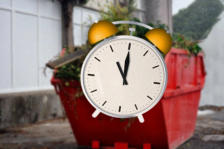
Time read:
11h00
